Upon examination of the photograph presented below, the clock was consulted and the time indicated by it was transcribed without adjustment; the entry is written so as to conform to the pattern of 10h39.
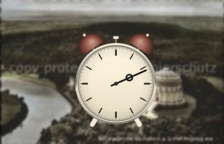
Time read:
2h11
